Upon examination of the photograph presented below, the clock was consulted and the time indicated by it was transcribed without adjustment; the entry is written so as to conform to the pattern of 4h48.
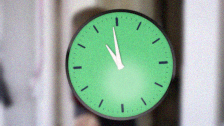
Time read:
10h59
